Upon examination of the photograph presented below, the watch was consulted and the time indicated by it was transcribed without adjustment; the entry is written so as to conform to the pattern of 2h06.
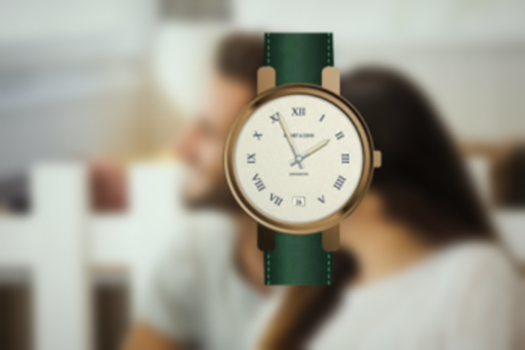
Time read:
1h56
